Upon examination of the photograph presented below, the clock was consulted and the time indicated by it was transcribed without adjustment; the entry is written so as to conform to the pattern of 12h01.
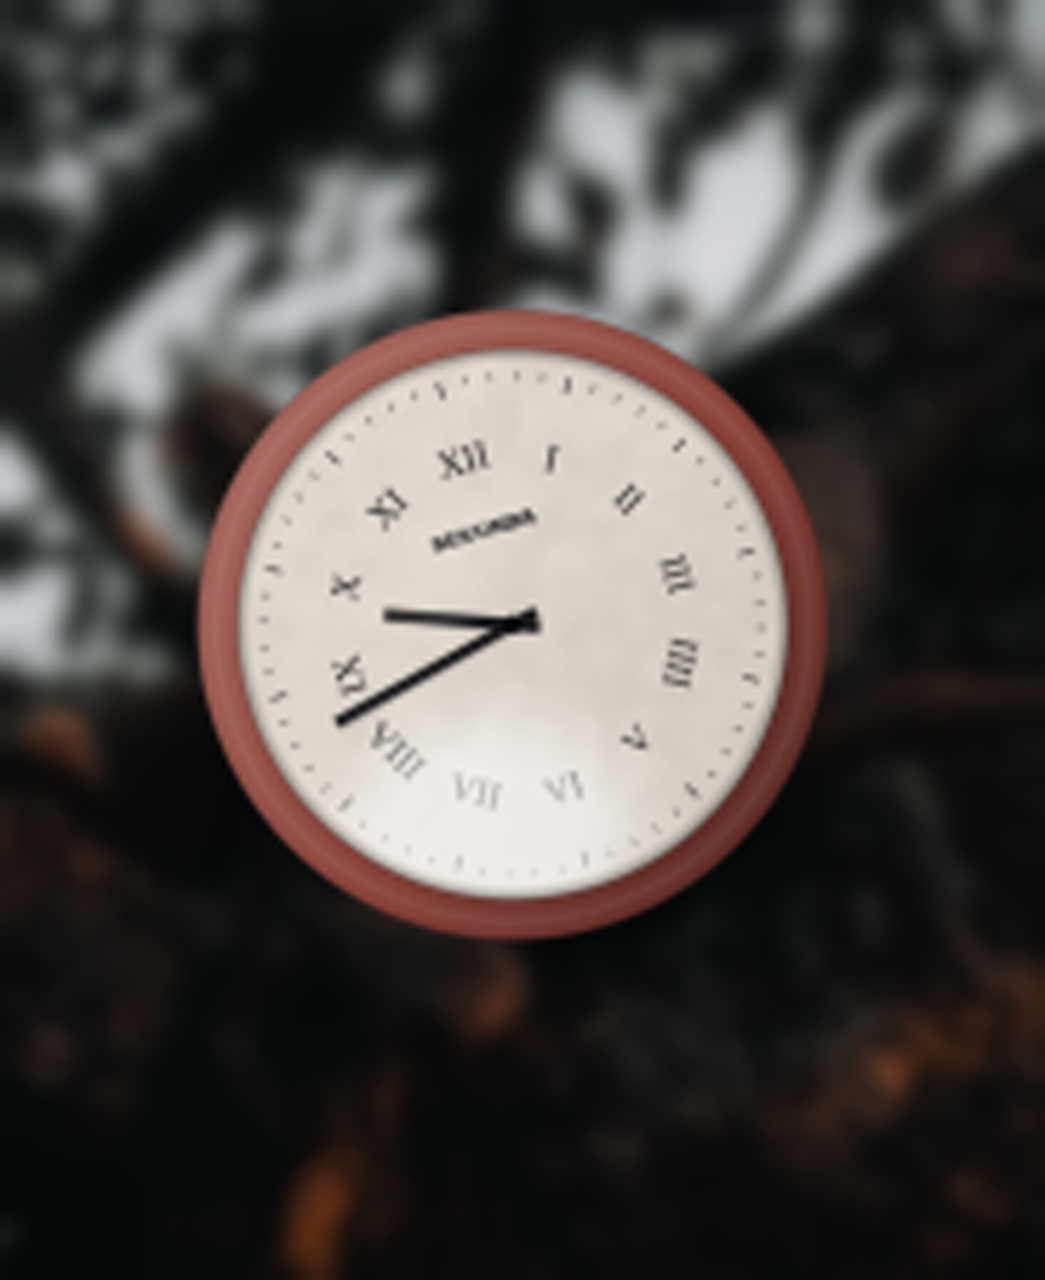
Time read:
9h43
